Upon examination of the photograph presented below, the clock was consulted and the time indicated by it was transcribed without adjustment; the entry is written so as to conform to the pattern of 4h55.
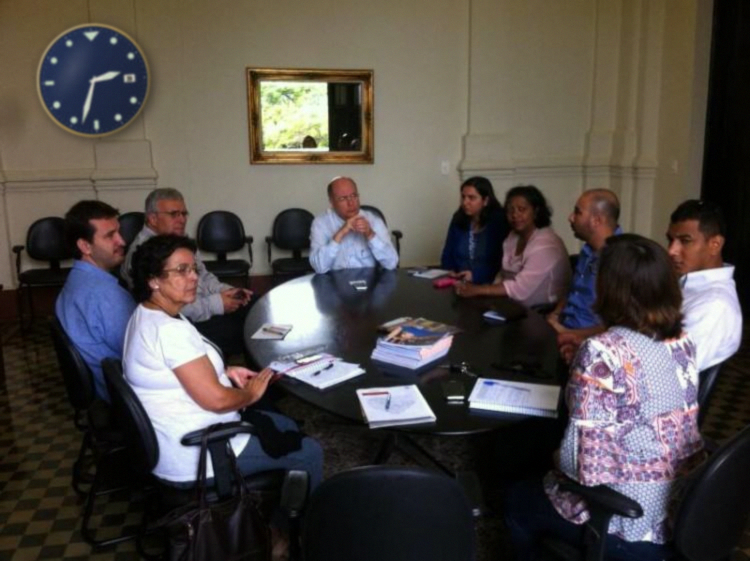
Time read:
2h33
